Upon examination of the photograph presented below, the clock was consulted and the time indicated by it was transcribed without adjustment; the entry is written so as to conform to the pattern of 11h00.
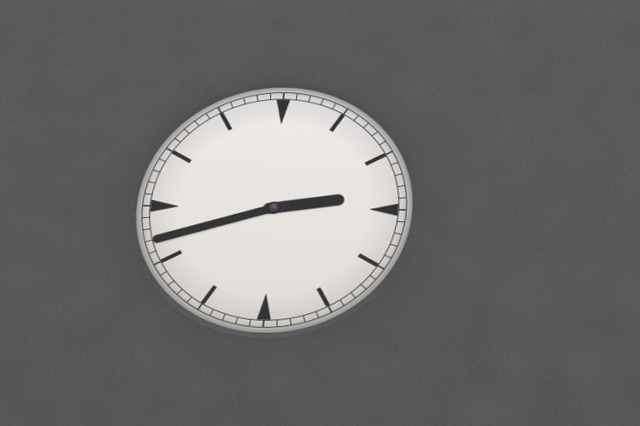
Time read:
2h42
